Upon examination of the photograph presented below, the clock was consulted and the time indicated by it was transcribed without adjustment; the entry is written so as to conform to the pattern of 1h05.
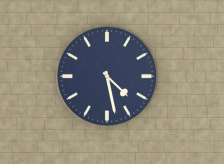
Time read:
4h28
